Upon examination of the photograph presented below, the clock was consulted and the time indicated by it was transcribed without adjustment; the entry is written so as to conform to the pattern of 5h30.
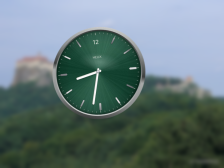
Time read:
8h32
